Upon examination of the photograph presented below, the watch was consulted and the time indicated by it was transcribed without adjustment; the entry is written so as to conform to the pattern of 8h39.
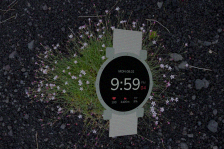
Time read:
9h59
